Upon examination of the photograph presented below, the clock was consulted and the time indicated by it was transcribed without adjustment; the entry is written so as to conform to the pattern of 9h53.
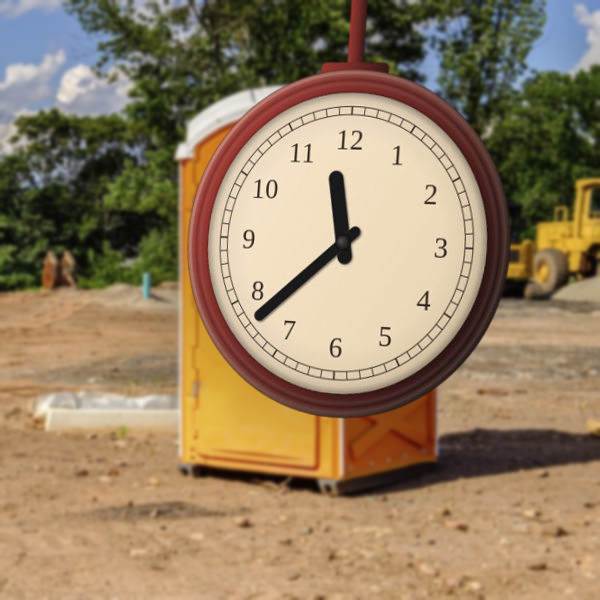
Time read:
11h38
